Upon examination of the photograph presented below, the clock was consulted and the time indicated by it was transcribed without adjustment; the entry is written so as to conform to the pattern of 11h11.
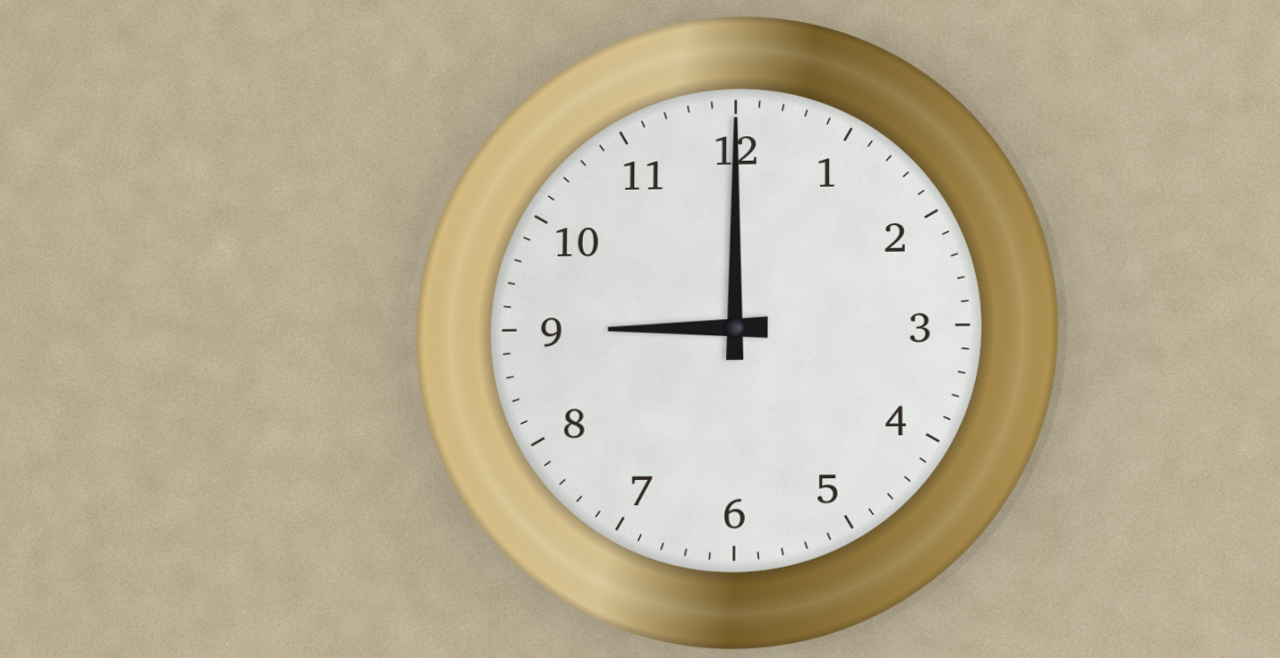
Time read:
9h00
